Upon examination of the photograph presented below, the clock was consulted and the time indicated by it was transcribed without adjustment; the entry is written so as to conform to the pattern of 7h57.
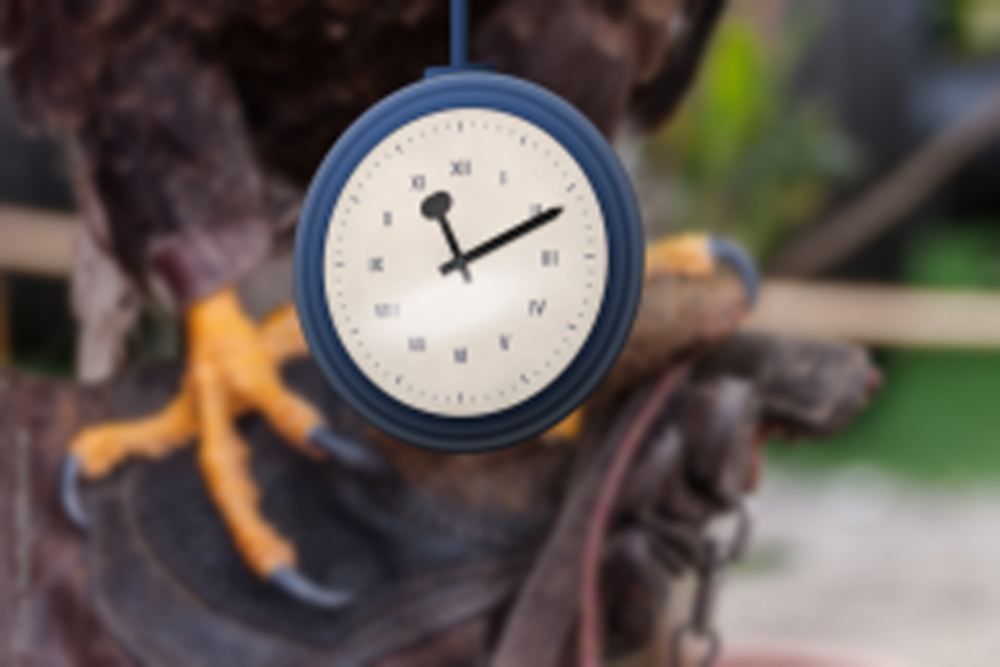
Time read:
11h11
